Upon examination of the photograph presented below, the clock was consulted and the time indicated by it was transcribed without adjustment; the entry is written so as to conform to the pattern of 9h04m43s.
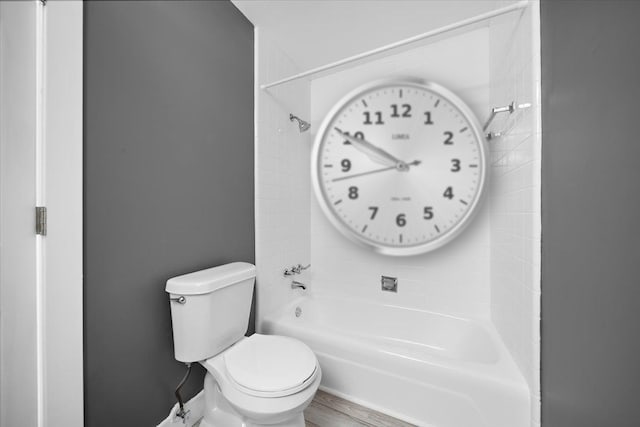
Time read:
9h49m43s
